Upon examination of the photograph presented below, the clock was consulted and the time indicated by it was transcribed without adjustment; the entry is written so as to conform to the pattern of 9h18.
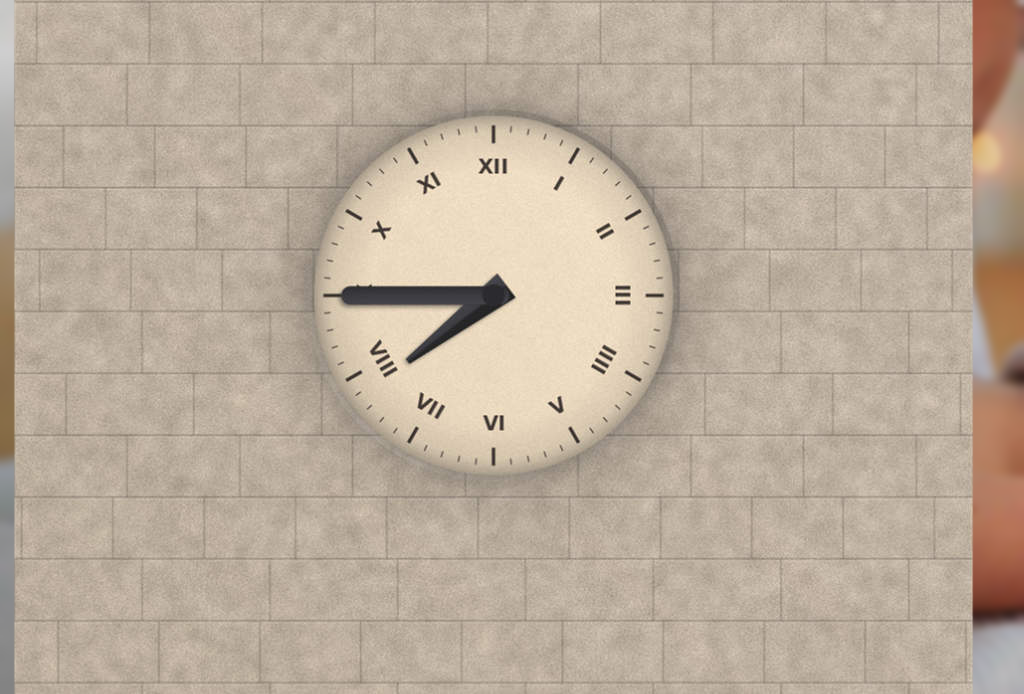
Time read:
7h45
